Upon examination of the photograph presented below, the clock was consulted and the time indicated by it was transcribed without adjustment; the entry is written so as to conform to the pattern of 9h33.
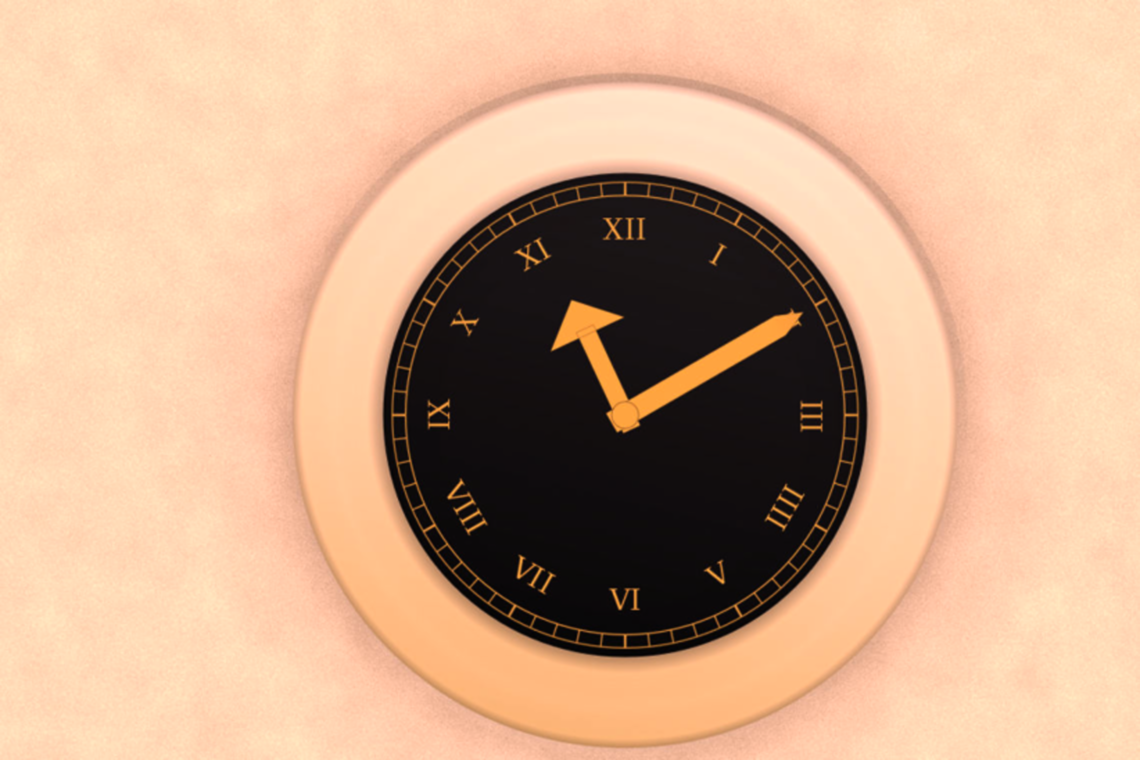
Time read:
11h10
